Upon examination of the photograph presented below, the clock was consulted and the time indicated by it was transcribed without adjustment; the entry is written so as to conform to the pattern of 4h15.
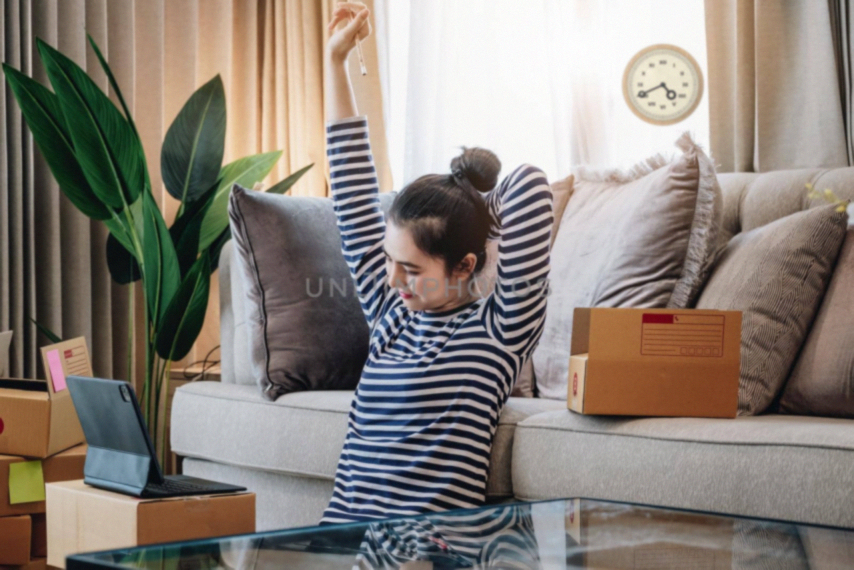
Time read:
4h41
